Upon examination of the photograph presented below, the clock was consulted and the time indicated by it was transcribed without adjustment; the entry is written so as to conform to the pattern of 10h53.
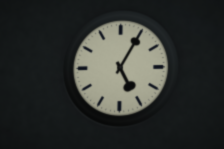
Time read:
5h05
